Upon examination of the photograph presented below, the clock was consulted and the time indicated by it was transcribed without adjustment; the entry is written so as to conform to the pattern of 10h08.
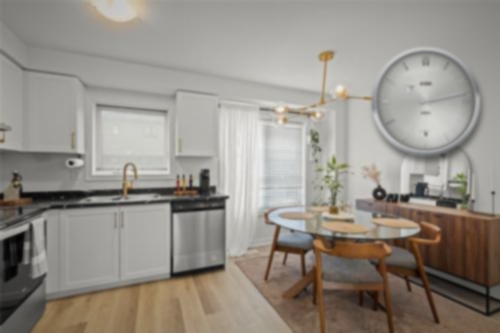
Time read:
10h13
